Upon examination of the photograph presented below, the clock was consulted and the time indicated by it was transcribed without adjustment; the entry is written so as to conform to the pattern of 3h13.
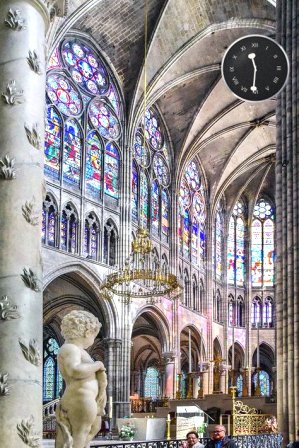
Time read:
11h31
